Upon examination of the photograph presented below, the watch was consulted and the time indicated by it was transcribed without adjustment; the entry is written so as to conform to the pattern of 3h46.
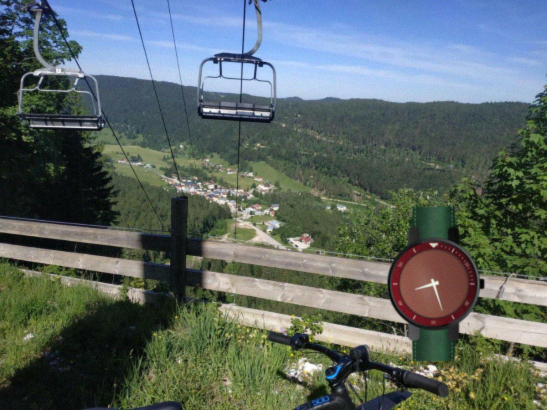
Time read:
8h27
